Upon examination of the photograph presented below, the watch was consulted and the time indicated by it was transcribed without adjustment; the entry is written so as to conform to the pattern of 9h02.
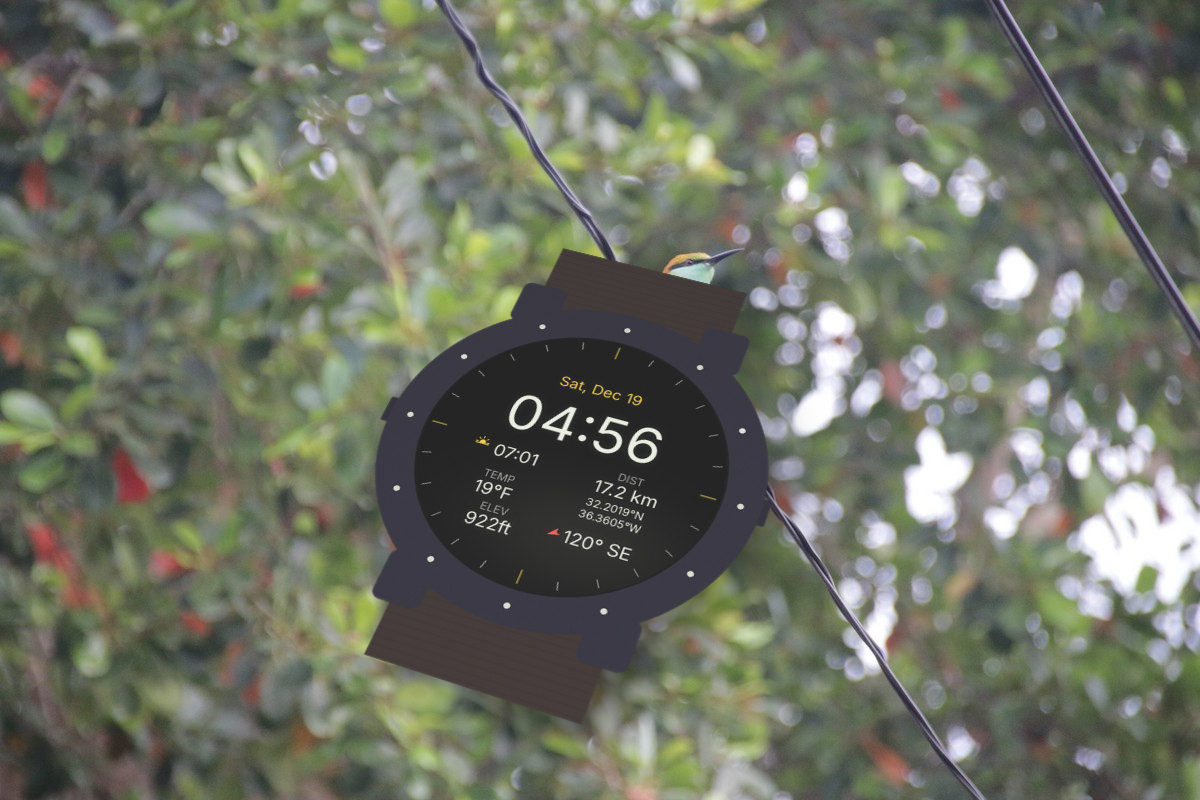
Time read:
4h56
